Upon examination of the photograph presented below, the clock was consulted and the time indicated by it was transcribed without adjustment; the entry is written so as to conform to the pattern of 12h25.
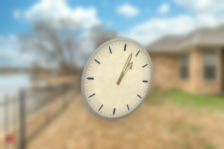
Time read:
1h03
